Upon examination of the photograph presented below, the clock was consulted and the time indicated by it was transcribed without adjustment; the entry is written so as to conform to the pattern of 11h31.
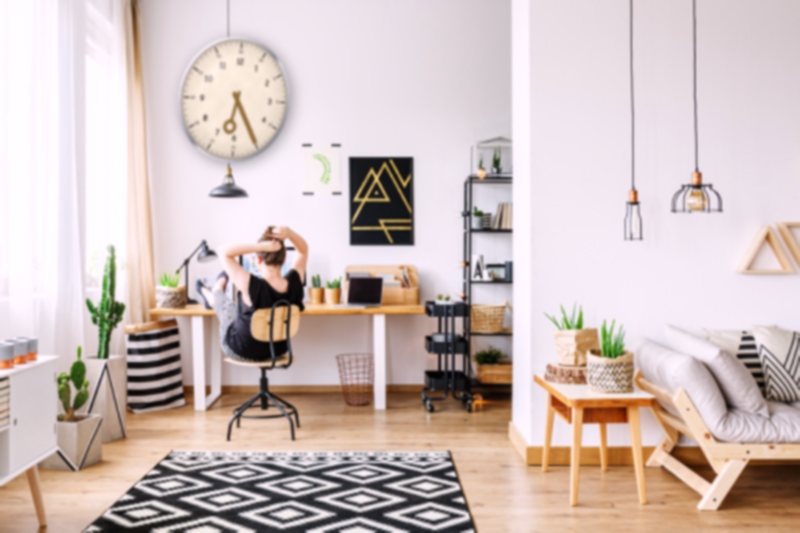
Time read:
6h25
